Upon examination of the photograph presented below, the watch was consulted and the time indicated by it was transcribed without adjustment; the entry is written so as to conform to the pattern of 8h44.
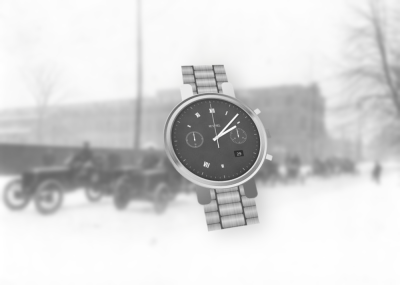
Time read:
2h08
